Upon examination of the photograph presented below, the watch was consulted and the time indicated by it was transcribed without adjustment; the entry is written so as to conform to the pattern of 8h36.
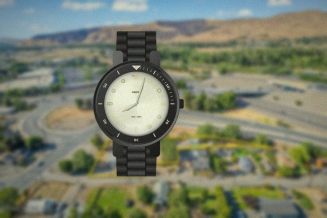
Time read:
8h03
